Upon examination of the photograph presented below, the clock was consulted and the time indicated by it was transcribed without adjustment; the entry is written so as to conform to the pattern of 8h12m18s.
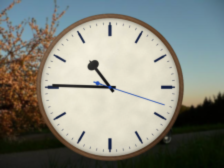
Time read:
10h45m18s
